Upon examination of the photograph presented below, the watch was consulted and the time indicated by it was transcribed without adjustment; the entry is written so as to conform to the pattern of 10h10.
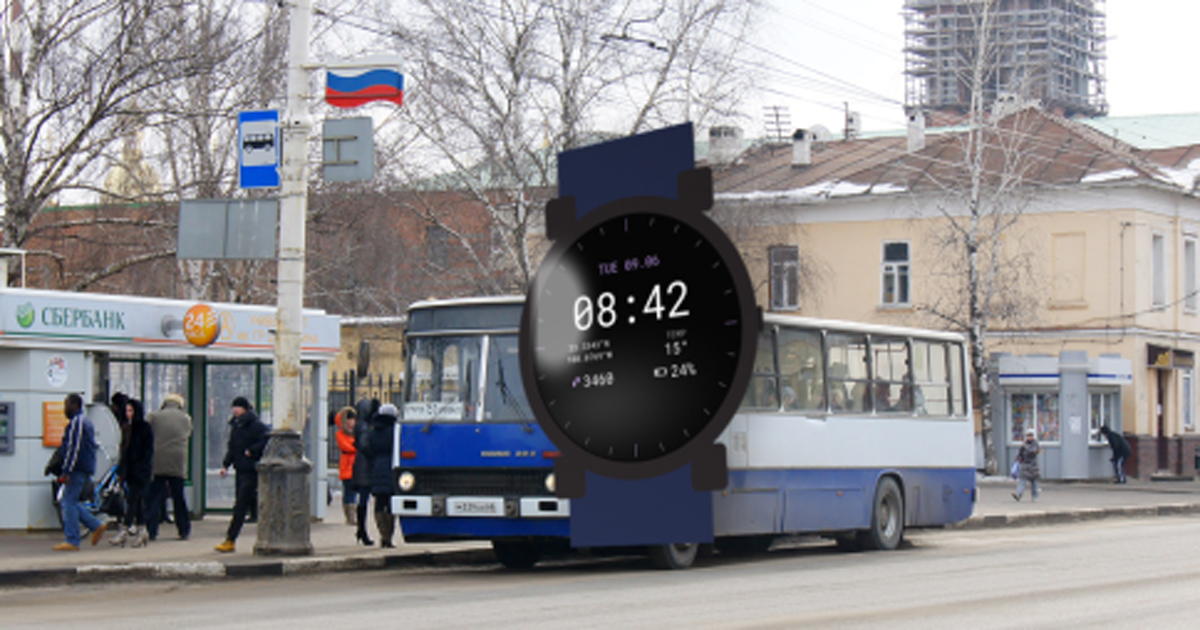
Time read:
8h42
